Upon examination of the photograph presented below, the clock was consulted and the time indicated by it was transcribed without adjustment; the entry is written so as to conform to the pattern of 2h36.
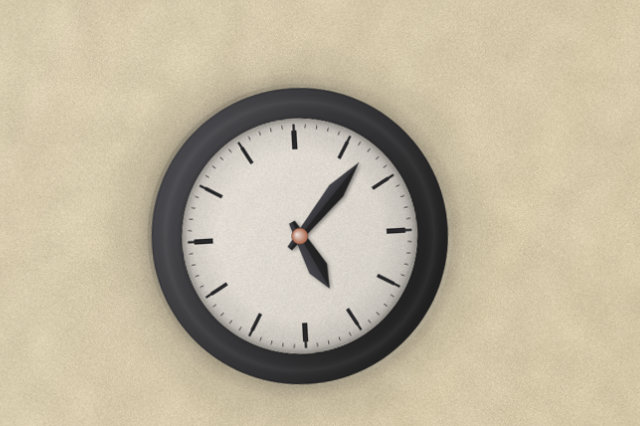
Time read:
5h07
